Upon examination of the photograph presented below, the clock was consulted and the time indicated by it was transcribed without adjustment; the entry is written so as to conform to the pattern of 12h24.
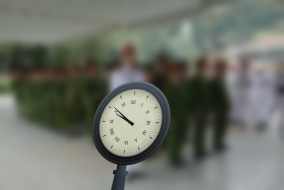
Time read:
9h51
